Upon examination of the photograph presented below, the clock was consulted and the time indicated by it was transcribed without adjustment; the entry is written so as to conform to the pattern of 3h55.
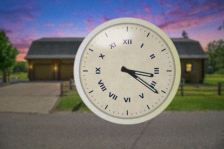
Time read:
3h21
